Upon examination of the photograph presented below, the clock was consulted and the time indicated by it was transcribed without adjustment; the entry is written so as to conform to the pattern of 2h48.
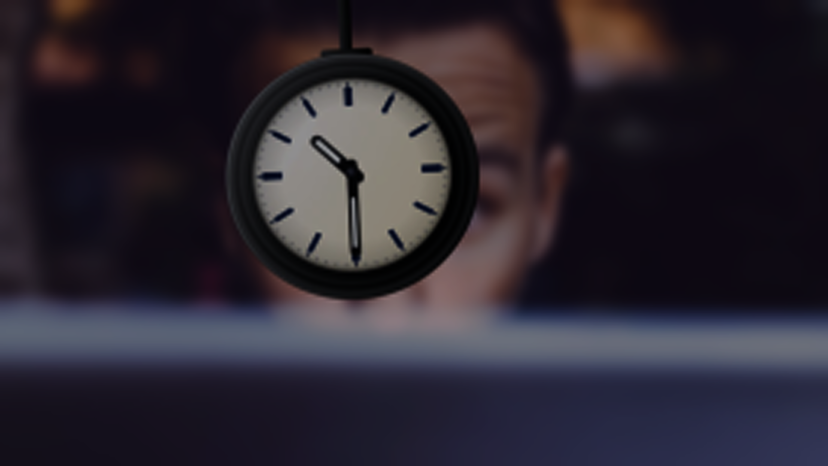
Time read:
10h30
